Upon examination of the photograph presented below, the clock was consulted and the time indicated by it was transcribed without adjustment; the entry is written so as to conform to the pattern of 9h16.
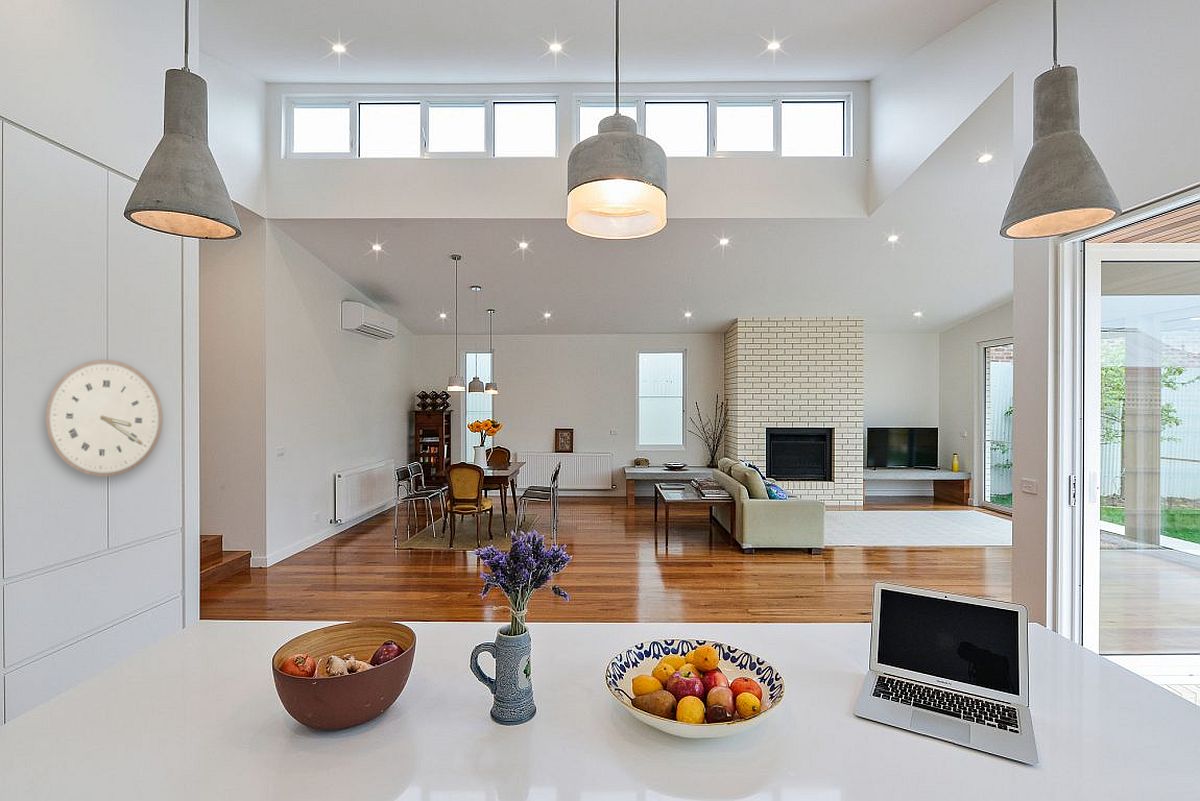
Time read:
3h20
